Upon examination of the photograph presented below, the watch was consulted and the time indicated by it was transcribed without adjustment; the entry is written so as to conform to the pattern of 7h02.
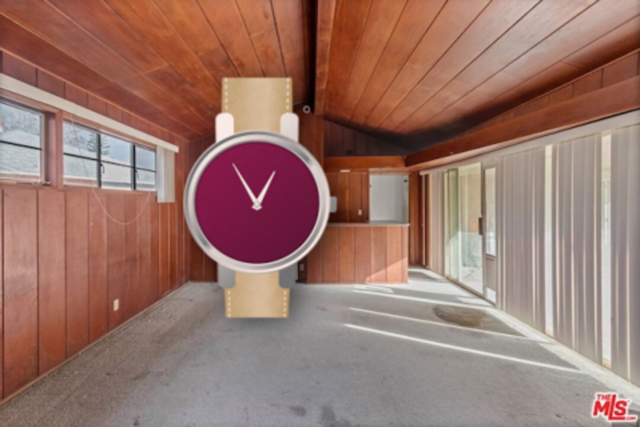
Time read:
12h55
